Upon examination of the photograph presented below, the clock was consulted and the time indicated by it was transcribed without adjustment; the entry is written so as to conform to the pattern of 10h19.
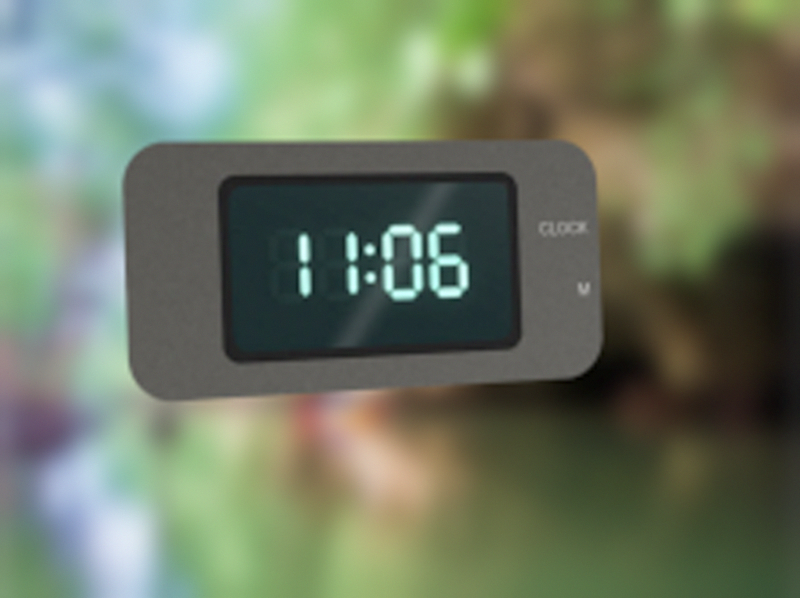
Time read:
11h06
